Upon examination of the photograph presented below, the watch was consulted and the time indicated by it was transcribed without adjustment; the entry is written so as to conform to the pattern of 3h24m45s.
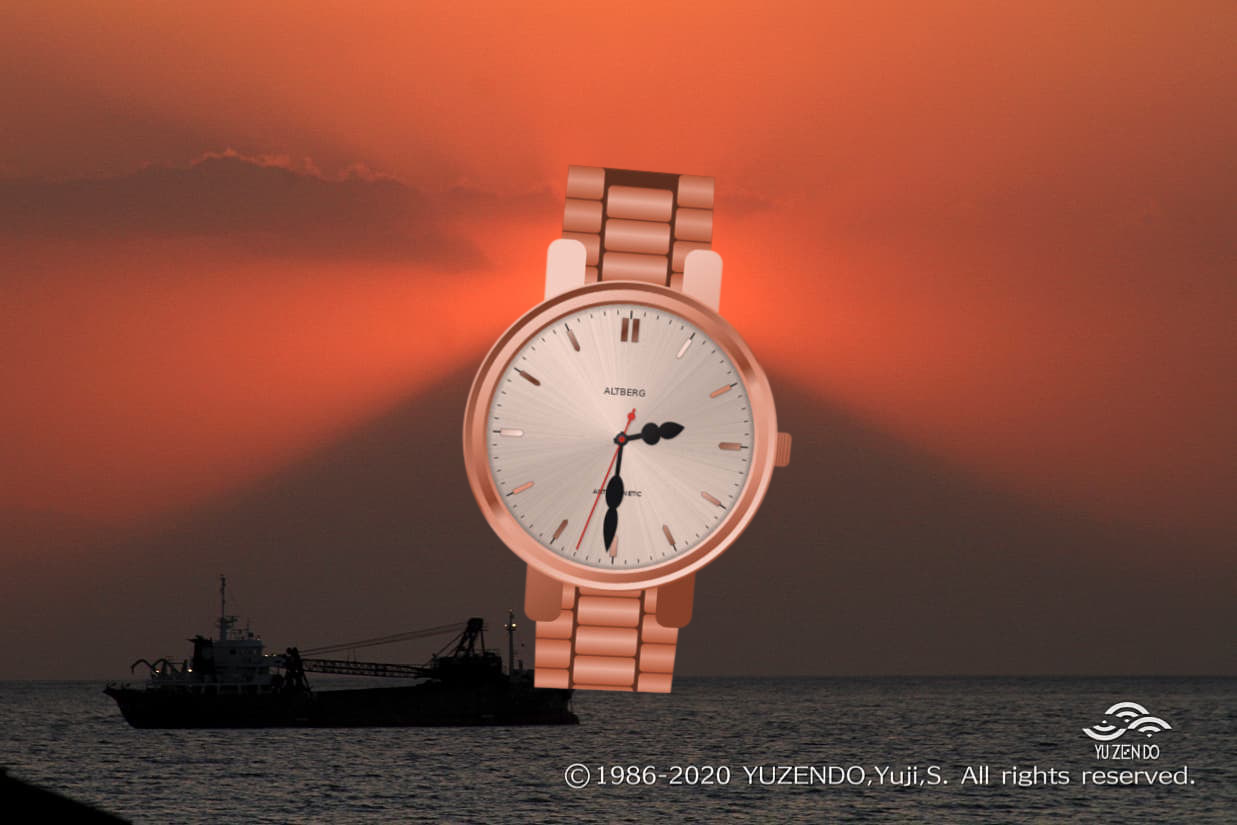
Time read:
2h30m33s
